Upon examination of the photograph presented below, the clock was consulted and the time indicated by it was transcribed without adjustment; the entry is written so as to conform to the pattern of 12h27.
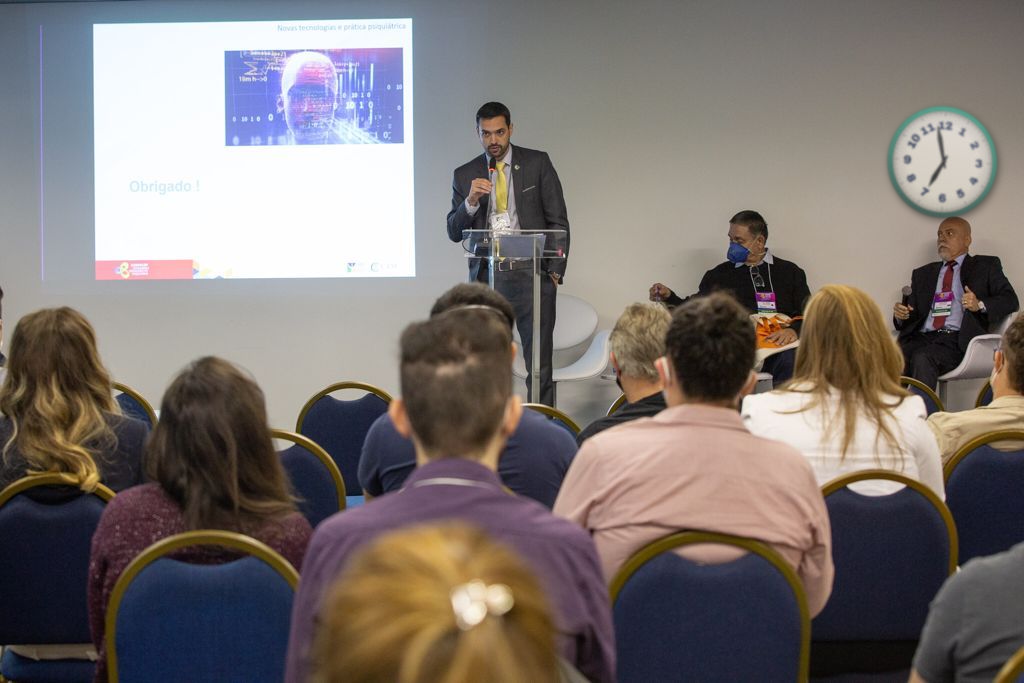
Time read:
6h58
